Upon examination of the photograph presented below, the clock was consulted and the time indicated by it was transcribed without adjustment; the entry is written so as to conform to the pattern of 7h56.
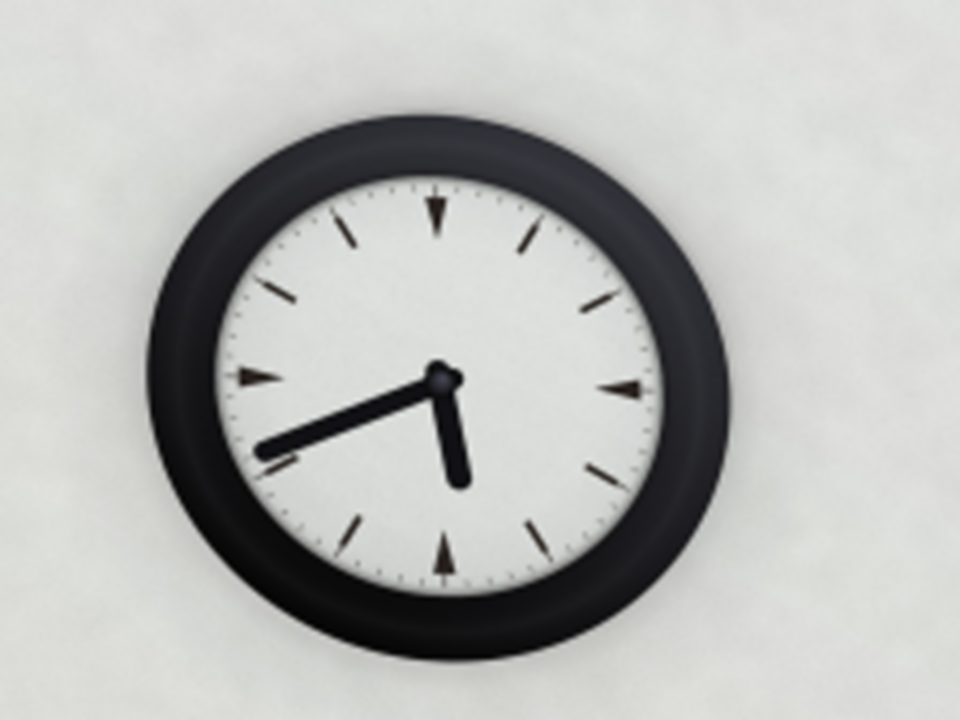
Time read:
5h41
